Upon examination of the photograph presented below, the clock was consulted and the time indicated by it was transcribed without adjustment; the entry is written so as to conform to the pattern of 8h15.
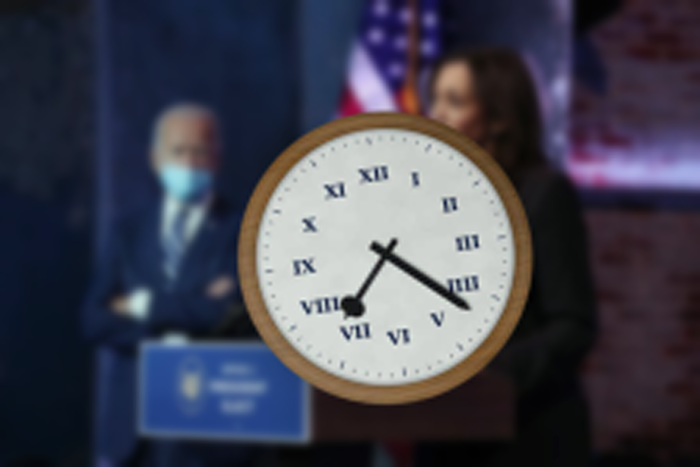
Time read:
7h22
